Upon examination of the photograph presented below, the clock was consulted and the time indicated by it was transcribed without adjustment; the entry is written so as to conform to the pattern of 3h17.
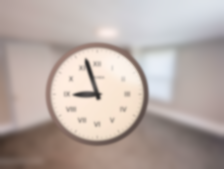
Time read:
8h57
